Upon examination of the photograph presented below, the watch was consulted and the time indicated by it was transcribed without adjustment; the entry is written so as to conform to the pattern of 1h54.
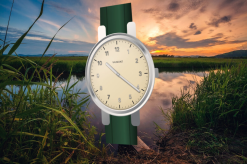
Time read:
10h21
